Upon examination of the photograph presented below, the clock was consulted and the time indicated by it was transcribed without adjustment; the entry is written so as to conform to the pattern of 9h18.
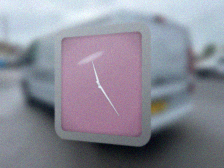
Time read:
11h24
